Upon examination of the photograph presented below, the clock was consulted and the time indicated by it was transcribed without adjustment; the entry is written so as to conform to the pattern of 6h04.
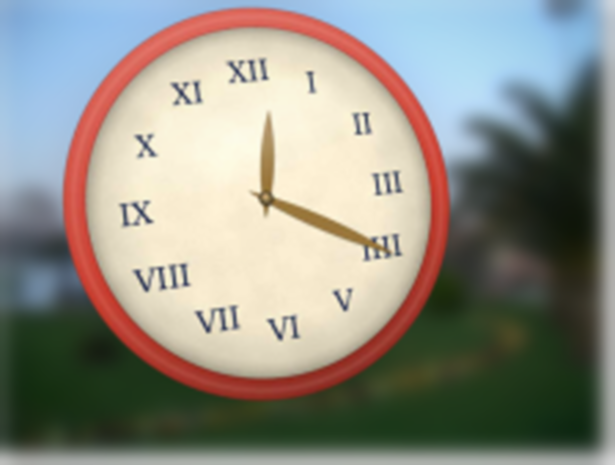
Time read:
12h20
